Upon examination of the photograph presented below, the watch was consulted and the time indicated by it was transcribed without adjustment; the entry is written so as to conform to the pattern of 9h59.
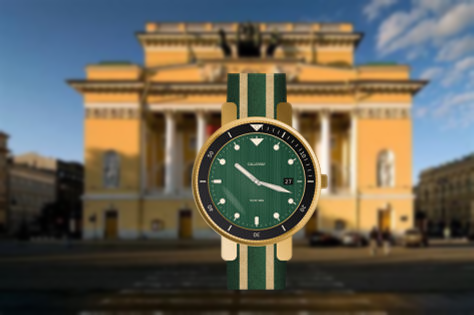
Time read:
10h18
